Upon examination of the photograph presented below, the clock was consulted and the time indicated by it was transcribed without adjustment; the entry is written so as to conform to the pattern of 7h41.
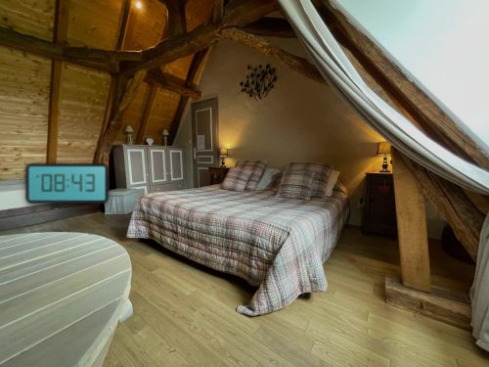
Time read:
8h43
